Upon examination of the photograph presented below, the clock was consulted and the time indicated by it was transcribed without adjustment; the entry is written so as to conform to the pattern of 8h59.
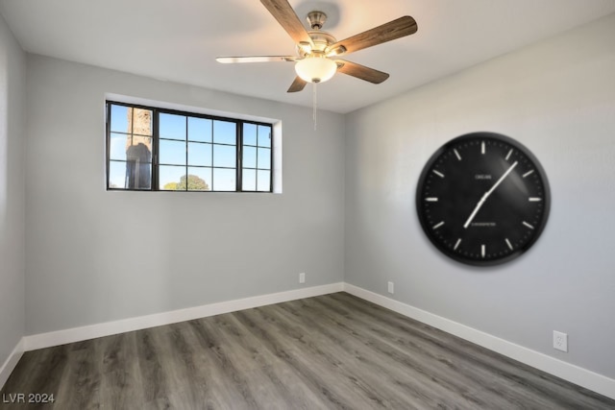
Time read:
7h07
